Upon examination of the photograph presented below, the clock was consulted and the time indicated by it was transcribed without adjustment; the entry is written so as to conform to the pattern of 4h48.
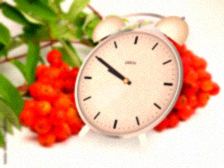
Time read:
9h50
